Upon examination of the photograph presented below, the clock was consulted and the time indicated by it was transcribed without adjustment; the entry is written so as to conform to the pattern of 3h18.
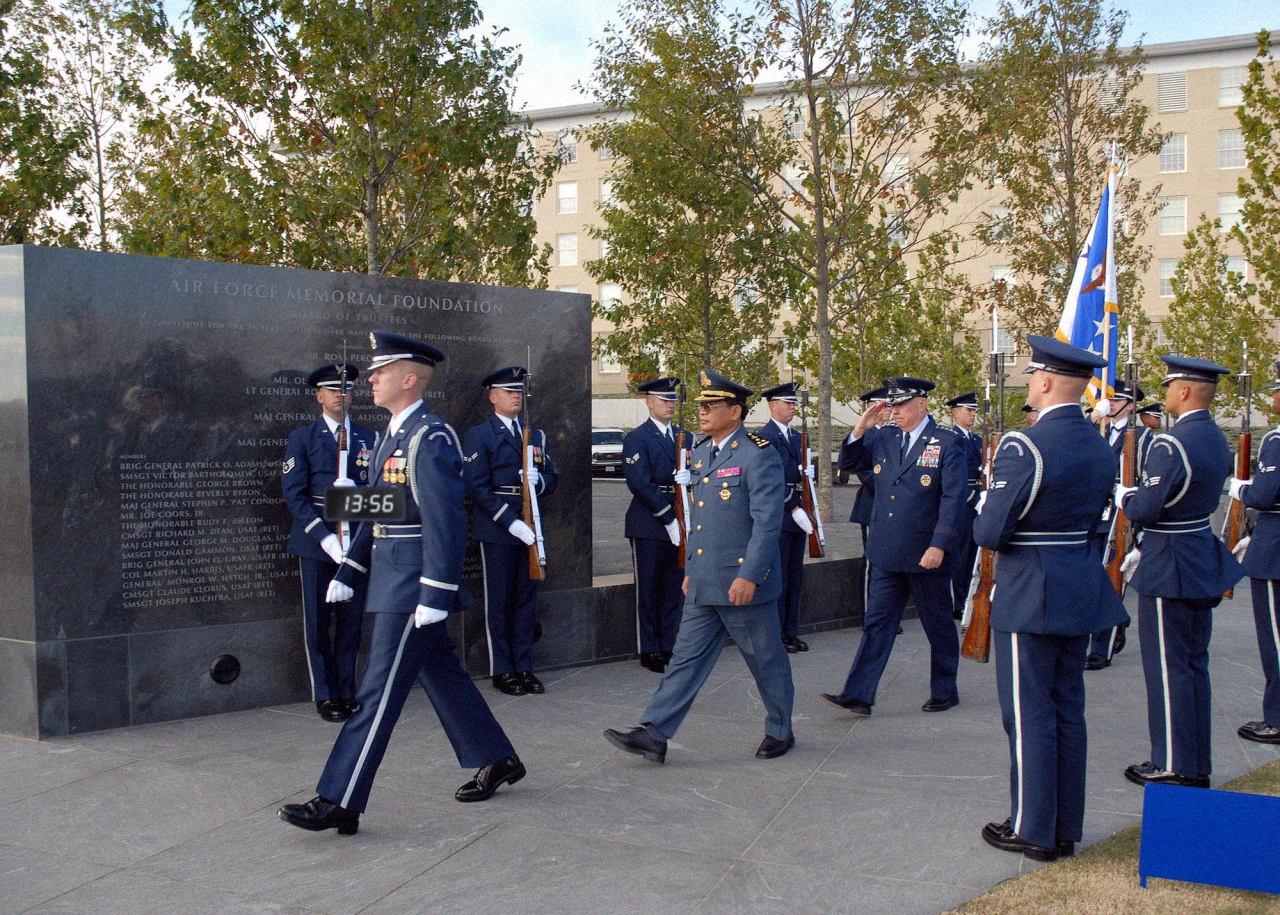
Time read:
13h56
